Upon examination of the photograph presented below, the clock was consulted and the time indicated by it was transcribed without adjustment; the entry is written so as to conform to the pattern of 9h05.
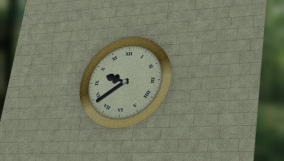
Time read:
9h39
